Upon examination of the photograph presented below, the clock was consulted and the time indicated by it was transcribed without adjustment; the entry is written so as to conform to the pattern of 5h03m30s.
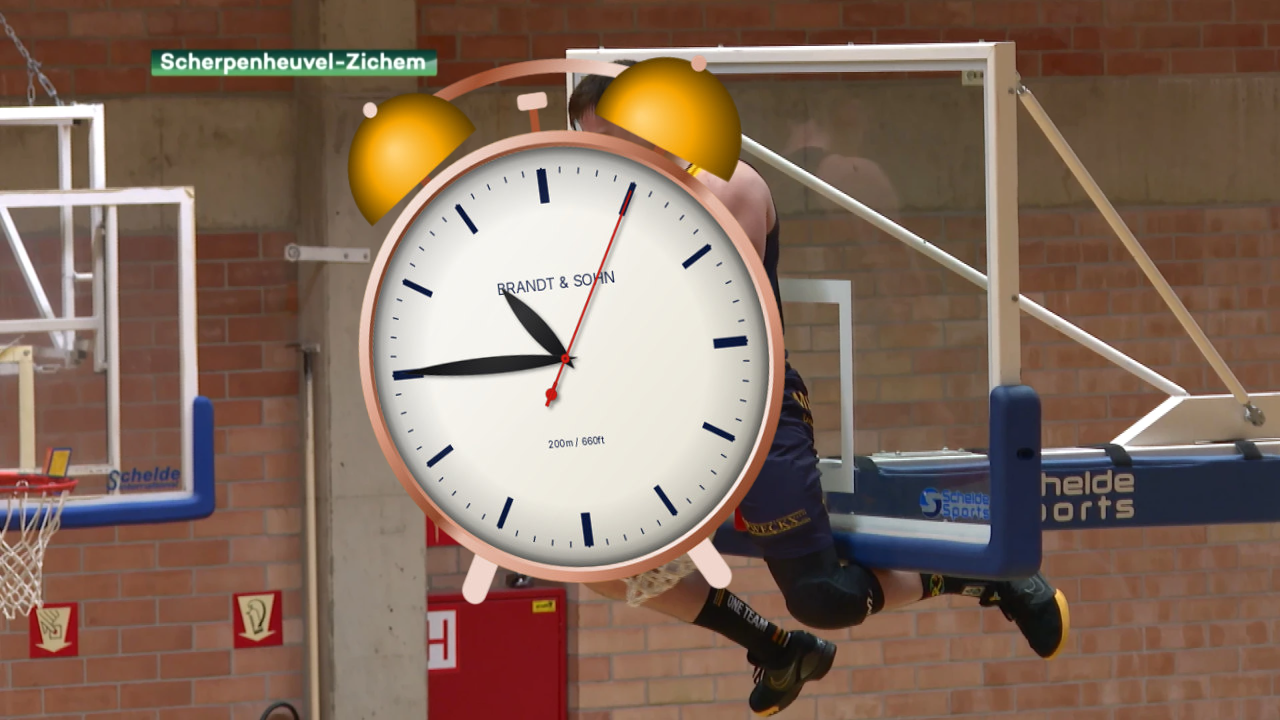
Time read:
10h45m05s
